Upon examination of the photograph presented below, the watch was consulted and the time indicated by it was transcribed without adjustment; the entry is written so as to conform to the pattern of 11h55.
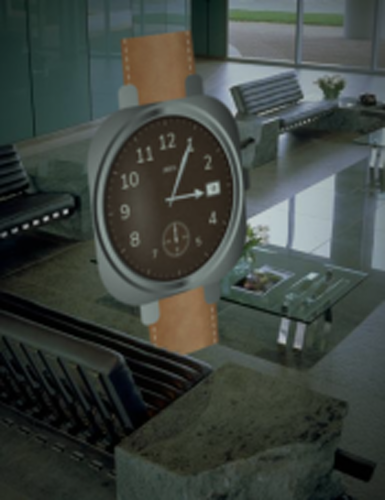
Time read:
3h05
